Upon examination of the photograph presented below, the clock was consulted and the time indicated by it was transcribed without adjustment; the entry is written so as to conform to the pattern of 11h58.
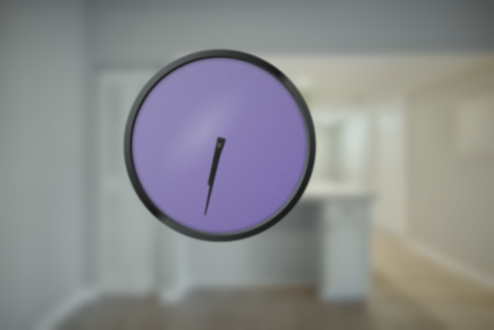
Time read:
6h32
